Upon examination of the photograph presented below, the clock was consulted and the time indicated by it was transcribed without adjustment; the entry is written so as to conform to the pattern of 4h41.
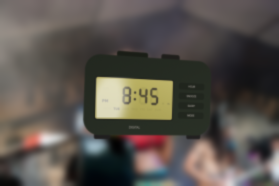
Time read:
8h45
